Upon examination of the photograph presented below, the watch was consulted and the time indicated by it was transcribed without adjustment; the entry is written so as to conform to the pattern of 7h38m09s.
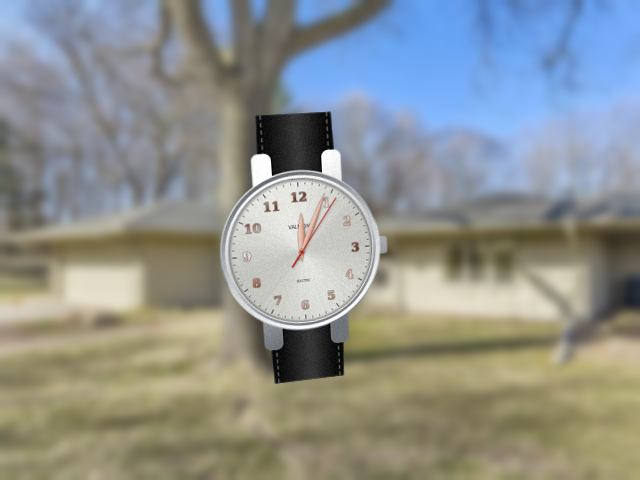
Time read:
12h04m06s
